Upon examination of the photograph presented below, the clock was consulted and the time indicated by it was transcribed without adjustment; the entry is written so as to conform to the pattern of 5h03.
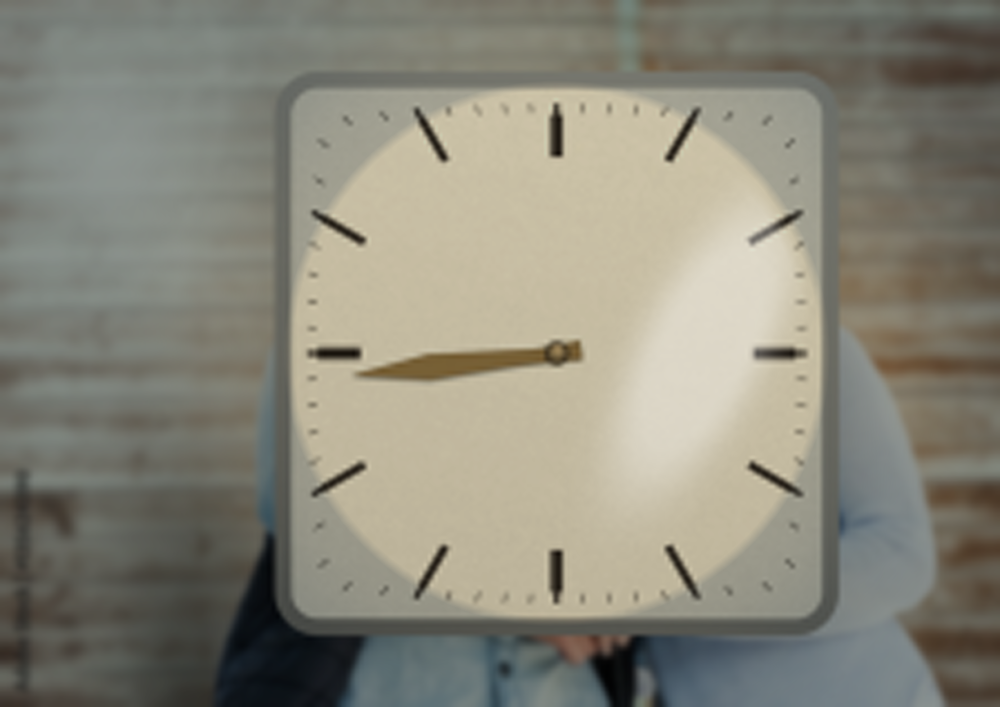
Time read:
8h44
